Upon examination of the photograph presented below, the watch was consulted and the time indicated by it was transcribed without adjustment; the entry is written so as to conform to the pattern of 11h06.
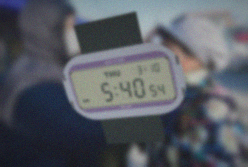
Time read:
5h40
